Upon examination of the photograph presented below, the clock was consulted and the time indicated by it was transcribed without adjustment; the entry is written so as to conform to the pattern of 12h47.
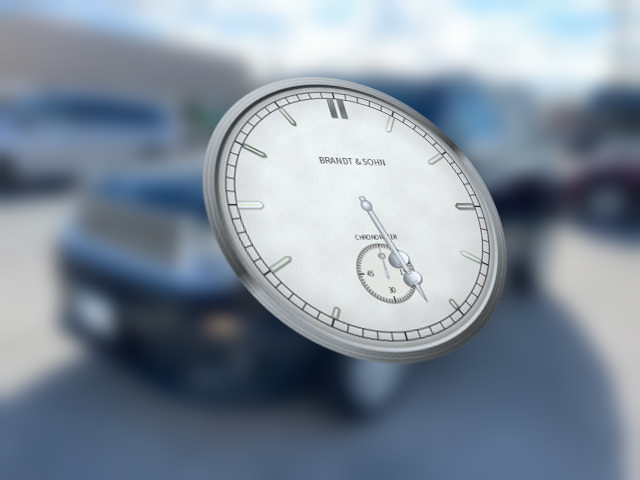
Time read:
5h27
